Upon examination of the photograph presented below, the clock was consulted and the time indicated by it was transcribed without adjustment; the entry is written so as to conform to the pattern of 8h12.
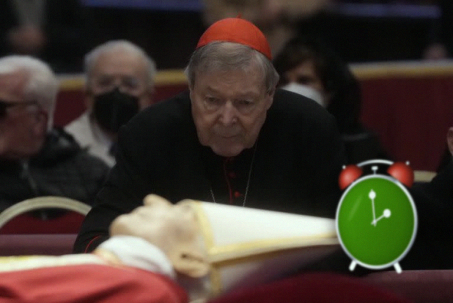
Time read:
1h59
